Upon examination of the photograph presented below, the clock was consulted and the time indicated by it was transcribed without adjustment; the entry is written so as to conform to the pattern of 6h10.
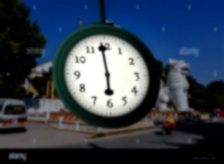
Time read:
5h59
